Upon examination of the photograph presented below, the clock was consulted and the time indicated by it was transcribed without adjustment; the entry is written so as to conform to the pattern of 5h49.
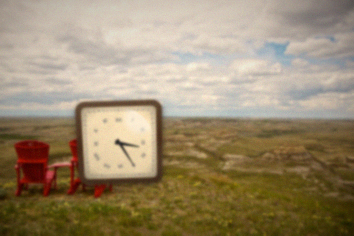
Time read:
3h25
